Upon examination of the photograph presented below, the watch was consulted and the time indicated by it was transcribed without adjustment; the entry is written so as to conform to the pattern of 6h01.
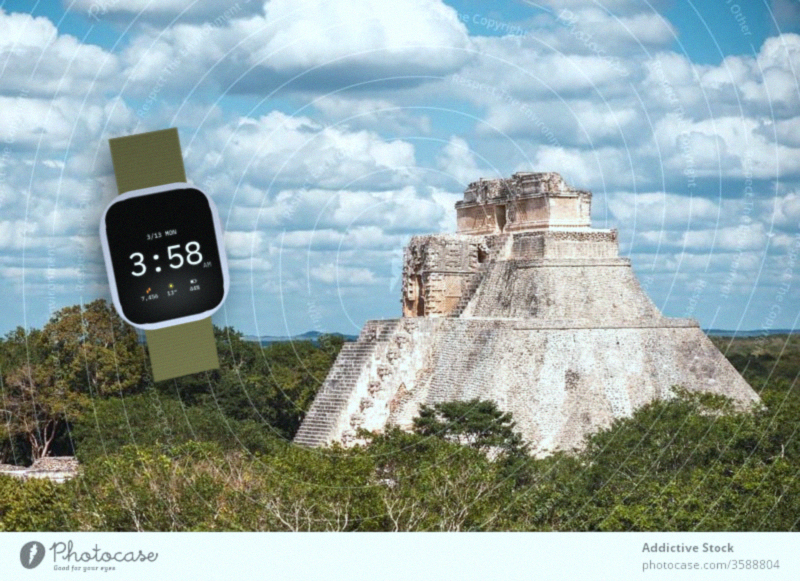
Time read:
3h58
